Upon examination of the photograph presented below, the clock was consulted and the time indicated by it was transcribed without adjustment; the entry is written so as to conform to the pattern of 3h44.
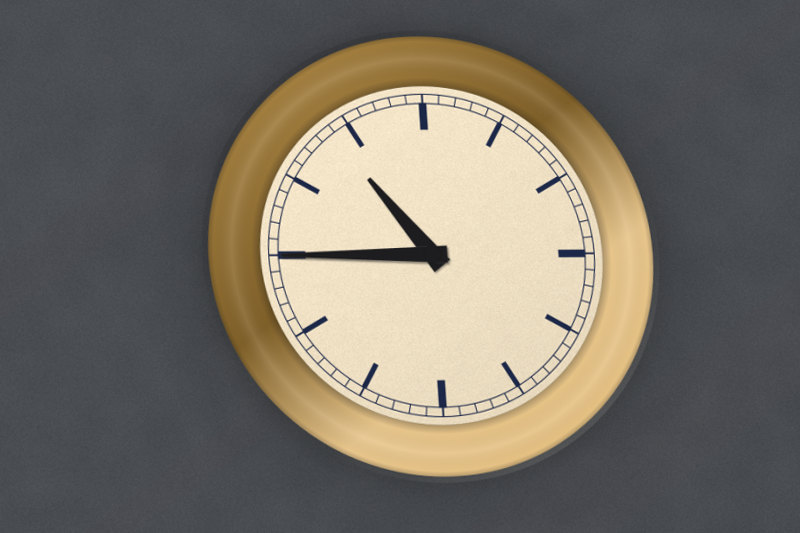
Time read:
10h45
